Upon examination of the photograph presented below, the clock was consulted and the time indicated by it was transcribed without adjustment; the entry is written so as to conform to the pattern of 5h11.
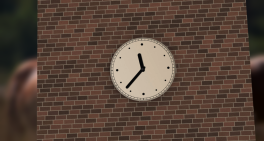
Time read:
11h37
